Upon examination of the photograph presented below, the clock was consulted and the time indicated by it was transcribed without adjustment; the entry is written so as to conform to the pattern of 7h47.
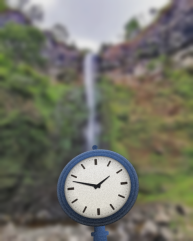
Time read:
1h48
